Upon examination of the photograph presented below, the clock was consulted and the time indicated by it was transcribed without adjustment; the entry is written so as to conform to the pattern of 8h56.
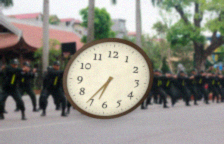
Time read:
6h36
